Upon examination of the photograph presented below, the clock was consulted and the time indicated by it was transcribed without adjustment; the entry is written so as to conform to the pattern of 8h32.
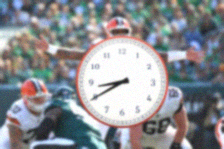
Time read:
8h40
